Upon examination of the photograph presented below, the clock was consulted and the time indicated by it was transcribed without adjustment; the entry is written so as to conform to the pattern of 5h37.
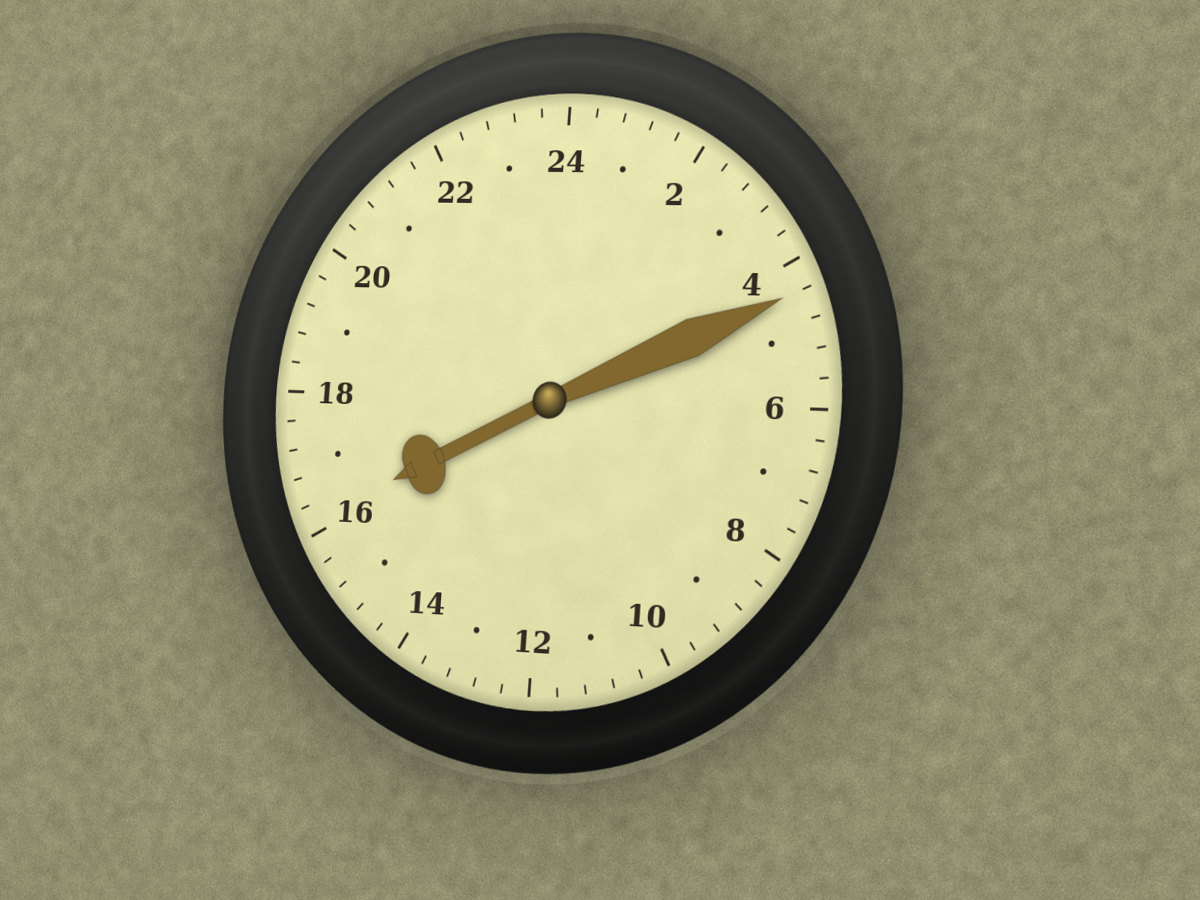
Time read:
16h11
